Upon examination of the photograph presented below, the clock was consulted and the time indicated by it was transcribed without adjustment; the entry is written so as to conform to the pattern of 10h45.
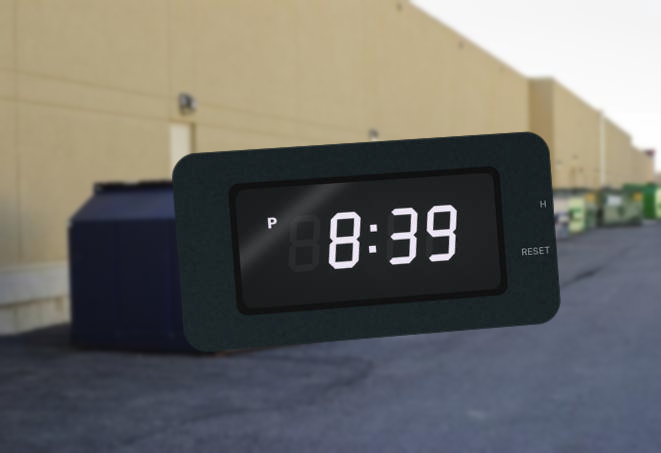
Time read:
8h39
